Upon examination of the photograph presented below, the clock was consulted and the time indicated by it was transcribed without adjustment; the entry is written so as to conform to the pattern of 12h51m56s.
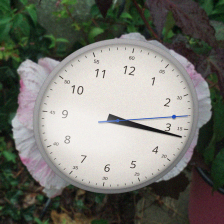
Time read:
3h16m13s
